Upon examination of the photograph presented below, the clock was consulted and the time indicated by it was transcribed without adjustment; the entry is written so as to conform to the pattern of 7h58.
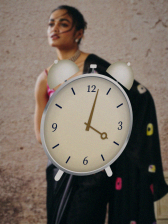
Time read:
4h02
